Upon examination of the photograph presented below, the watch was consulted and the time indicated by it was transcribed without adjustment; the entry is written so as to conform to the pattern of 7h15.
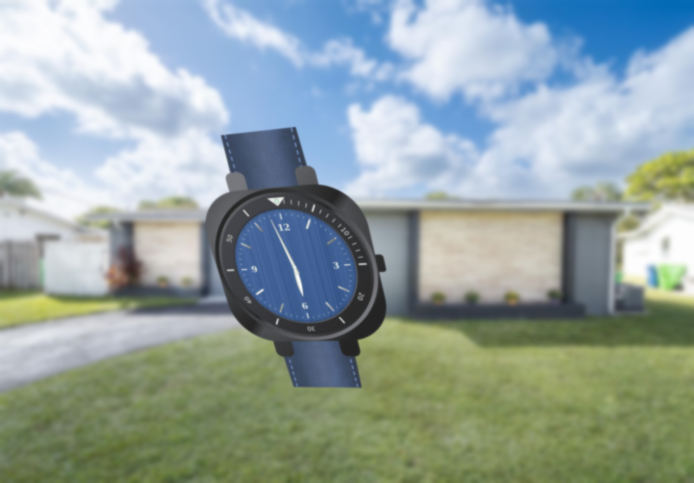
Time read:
5h58
